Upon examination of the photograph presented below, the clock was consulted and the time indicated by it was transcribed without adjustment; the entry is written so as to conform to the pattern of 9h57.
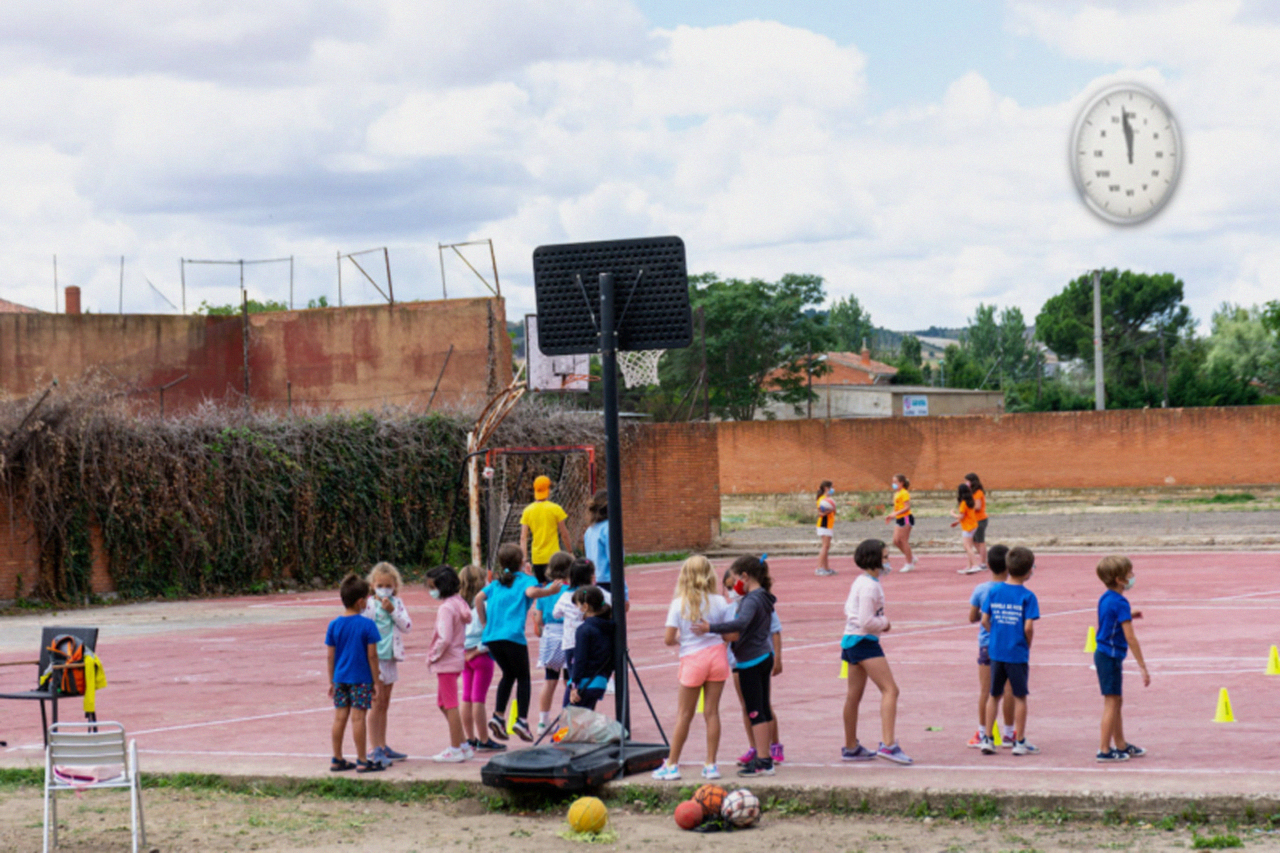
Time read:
11h58
